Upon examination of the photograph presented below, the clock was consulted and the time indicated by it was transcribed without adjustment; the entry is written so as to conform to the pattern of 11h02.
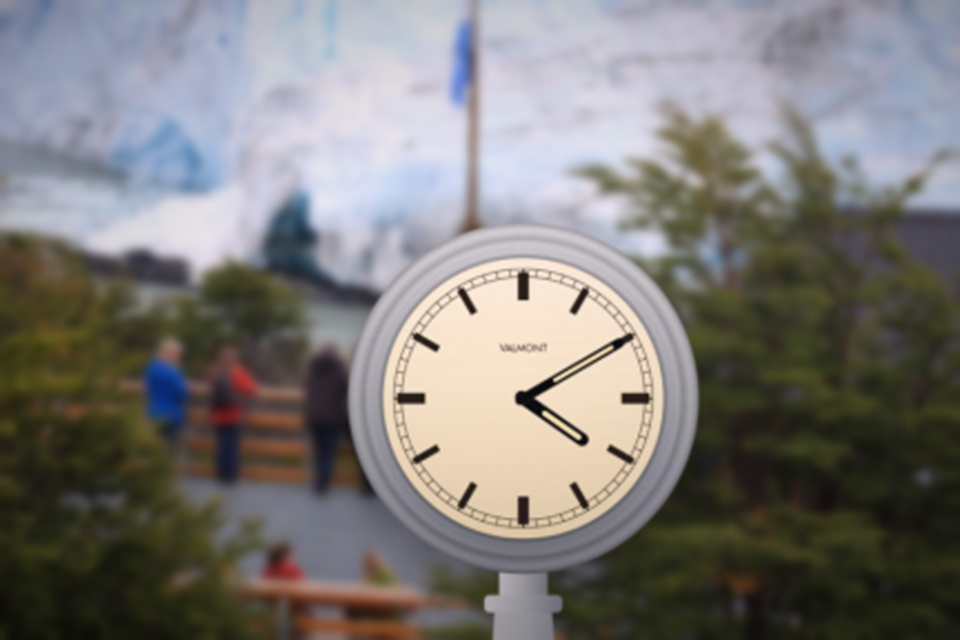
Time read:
4h10
